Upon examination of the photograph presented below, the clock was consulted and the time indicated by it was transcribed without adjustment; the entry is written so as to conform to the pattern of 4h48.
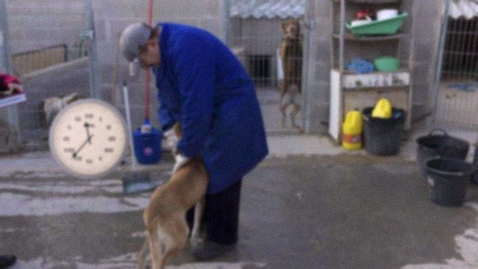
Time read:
11h37
